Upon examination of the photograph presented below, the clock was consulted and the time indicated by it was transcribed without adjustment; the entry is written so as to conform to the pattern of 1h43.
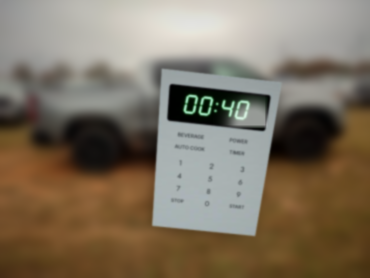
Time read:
0h40
